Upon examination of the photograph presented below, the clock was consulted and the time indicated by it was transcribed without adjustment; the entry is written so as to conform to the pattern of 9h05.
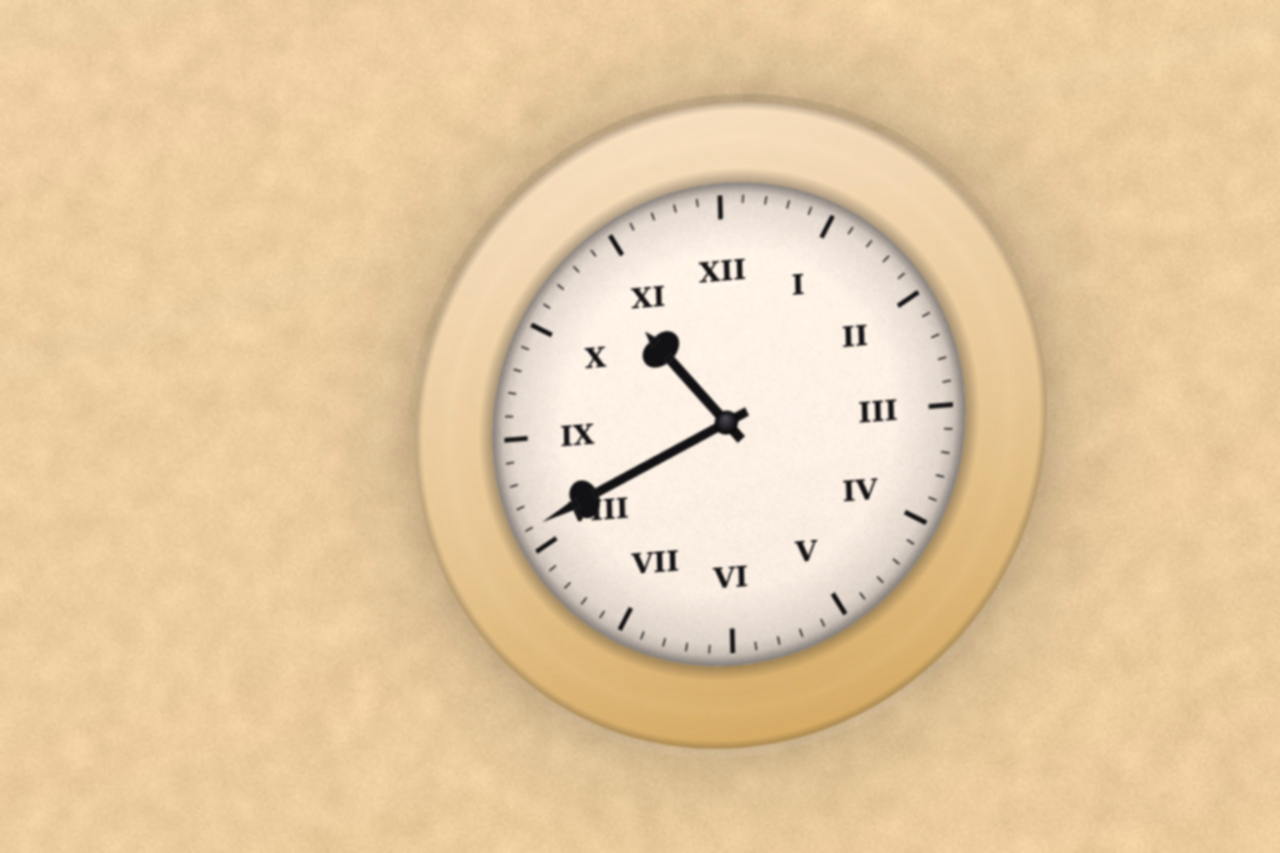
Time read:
10h41
